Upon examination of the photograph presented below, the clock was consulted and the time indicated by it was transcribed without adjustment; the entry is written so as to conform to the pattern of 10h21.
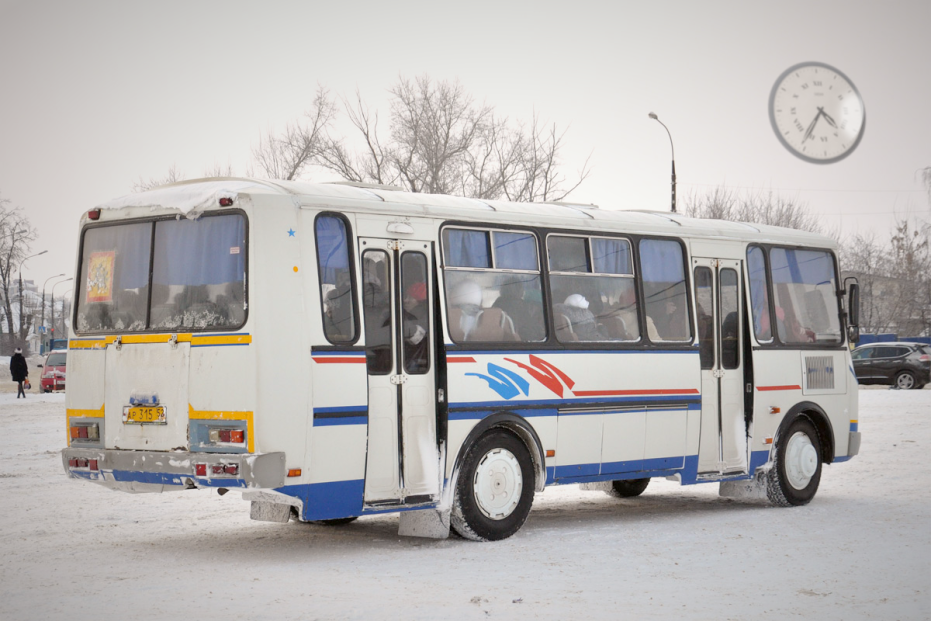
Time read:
4h36
